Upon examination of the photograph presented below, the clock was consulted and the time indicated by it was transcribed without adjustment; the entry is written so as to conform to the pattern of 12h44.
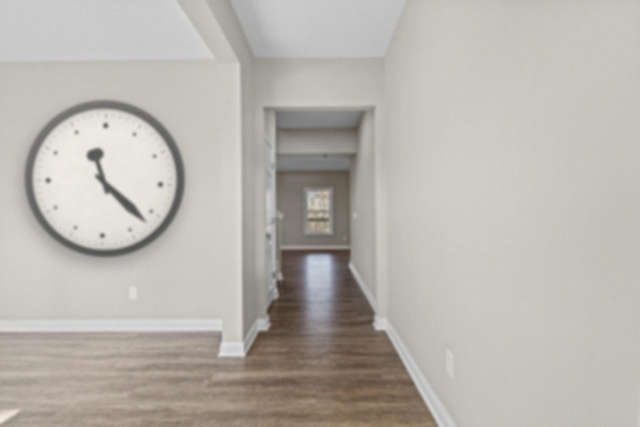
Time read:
11h22
